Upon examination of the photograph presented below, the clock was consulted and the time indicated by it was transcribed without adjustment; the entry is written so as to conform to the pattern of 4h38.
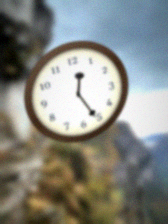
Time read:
12h26
